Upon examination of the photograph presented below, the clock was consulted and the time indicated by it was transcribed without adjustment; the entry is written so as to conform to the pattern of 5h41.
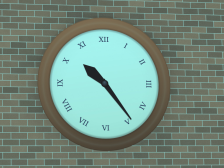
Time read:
10h24
